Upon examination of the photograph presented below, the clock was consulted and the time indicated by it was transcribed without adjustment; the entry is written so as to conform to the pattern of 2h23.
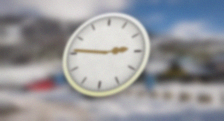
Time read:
2h46
